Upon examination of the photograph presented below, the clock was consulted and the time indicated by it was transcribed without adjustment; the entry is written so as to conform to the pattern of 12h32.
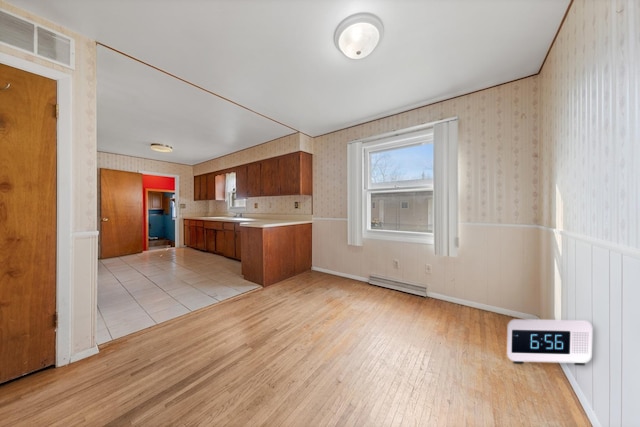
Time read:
6h56
